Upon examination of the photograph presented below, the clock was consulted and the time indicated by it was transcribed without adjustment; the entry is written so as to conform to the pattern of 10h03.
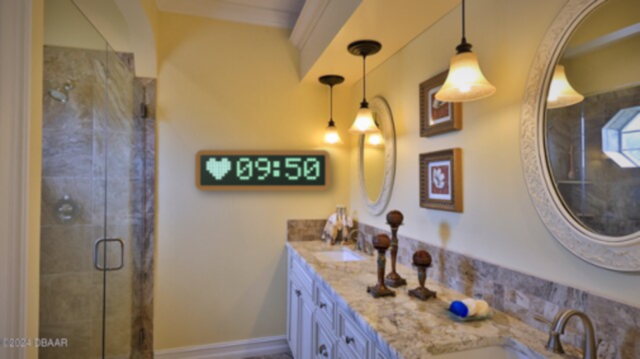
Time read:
9h50
